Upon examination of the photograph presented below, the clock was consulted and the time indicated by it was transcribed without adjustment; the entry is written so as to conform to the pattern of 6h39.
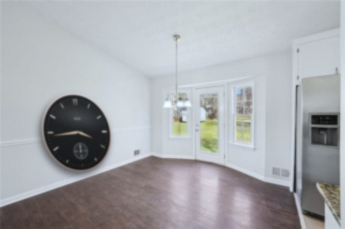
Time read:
3h44
